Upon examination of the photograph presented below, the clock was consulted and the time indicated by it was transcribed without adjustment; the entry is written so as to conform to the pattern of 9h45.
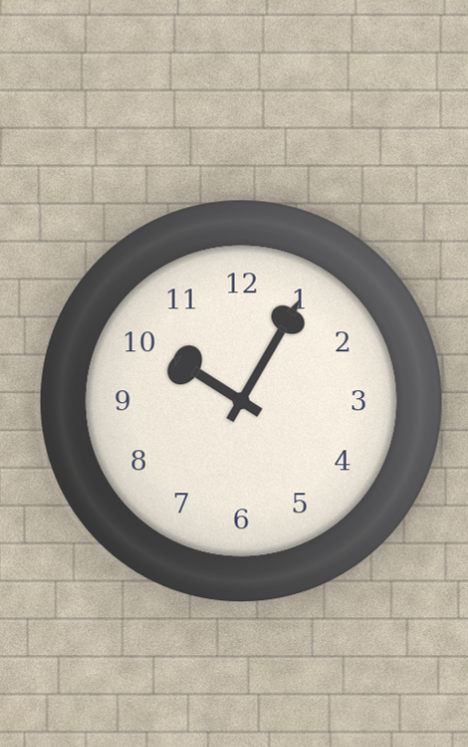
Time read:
10h05
